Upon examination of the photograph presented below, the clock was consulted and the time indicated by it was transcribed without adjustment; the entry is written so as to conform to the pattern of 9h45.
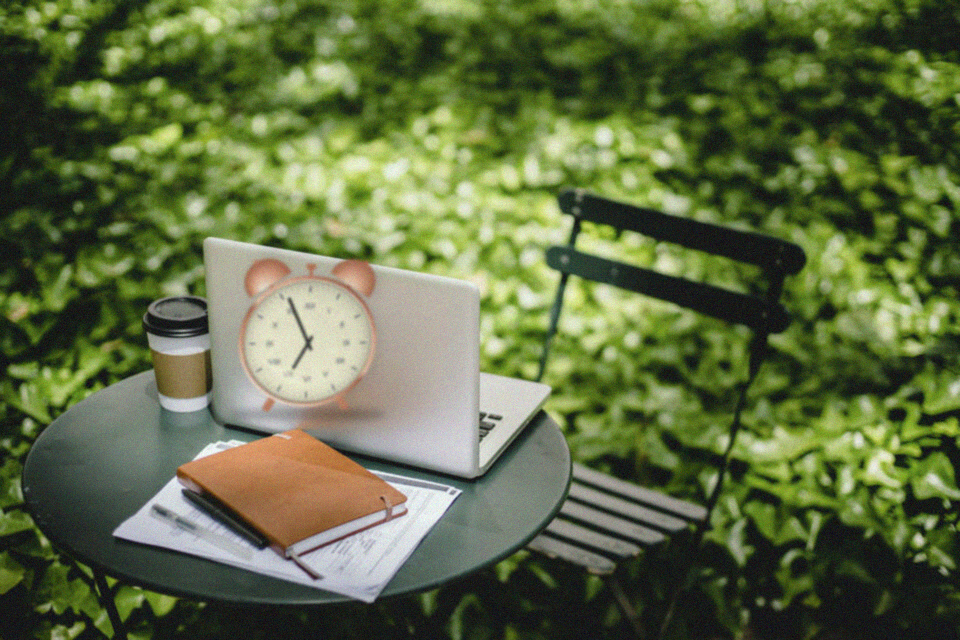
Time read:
6h56
